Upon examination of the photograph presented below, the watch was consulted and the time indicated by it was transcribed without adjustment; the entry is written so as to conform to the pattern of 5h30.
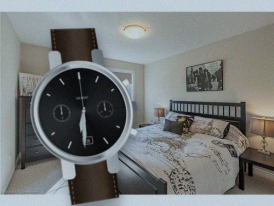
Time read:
6h31
